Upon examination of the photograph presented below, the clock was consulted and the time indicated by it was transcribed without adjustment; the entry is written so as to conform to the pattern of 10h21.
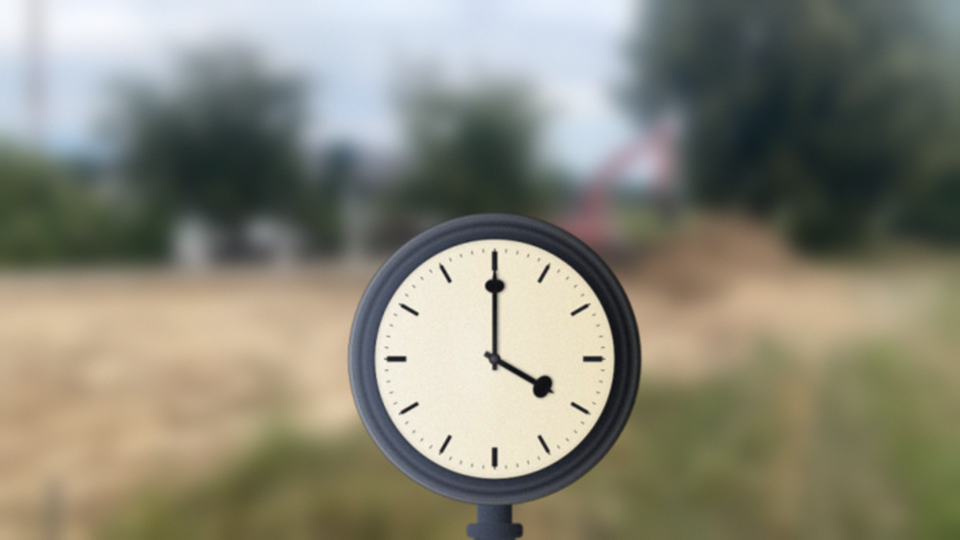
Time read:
4h00
